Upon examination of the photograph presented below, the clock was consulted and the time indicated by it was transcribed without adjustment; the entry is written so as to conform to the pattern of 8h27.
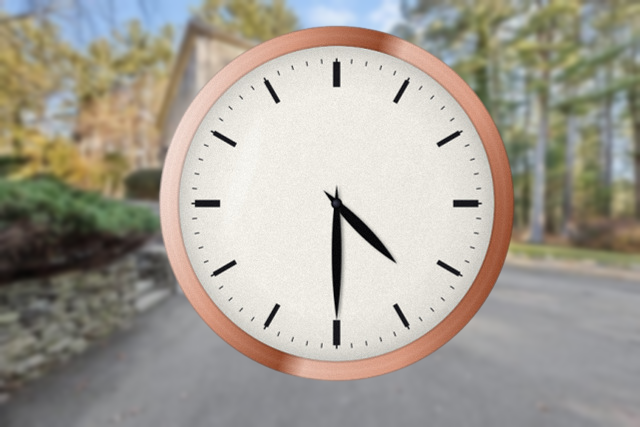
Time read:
4h30
